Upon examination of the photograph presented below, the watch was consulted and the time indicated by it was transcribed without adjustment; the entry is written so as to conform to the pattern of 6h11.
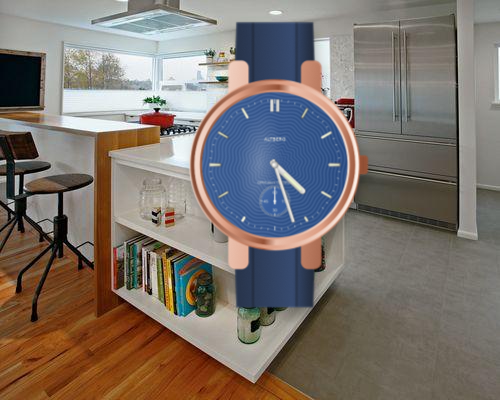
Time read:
4h27
